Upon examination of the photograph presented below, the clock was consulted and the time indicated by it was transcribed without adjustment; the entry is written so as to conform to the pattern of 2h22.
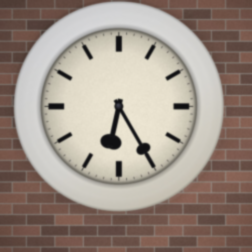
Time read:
6h25
